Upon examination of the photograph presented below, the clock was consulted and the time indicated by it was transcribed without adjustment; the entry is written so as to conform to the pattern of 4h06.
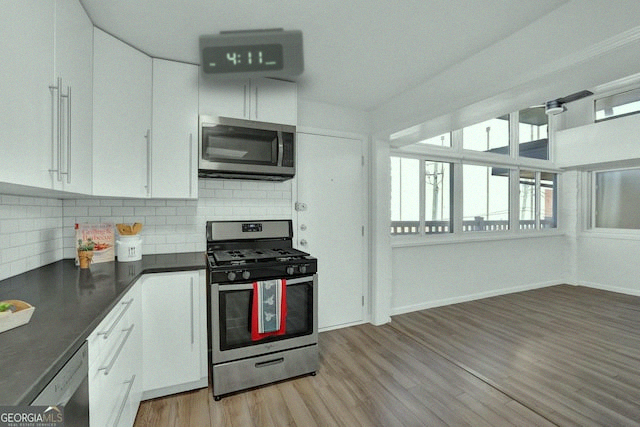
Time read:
4h11
